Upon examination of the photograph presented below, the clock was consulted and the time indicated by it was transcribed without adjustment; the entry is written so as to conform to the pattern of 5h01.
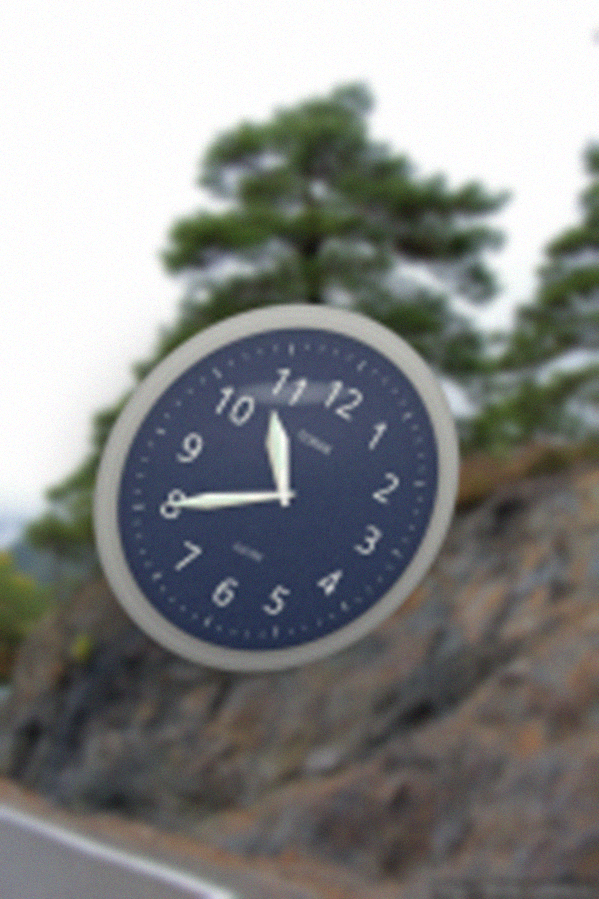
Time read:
10h40
